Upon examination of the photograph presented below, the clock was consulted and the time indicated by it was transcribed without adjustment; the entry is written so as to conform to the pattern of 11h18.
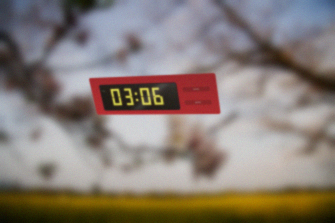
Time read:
3h06
